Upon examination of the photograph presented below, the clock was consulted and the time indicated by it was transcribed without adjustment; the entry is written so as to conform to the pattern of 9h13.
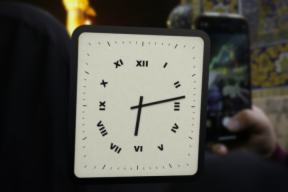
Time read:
6h13
